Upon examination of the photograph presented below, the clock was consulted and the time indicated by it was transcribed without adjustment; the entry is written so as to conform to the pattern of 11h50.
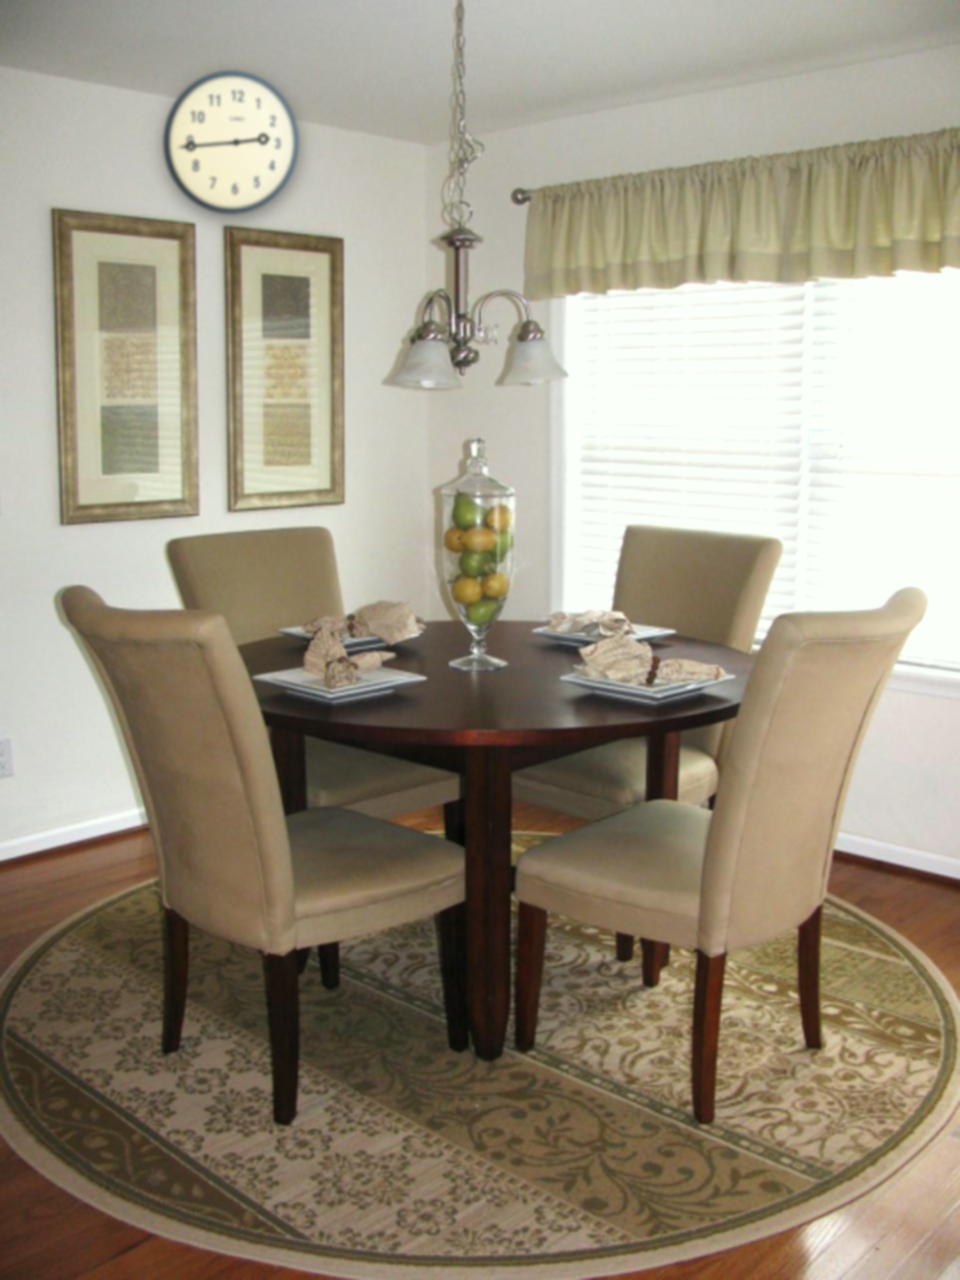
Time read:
2h44
